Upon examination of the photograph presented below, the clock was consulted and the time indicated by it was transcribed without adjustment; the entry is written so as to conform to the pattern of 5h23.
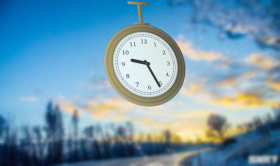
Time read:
9h26
